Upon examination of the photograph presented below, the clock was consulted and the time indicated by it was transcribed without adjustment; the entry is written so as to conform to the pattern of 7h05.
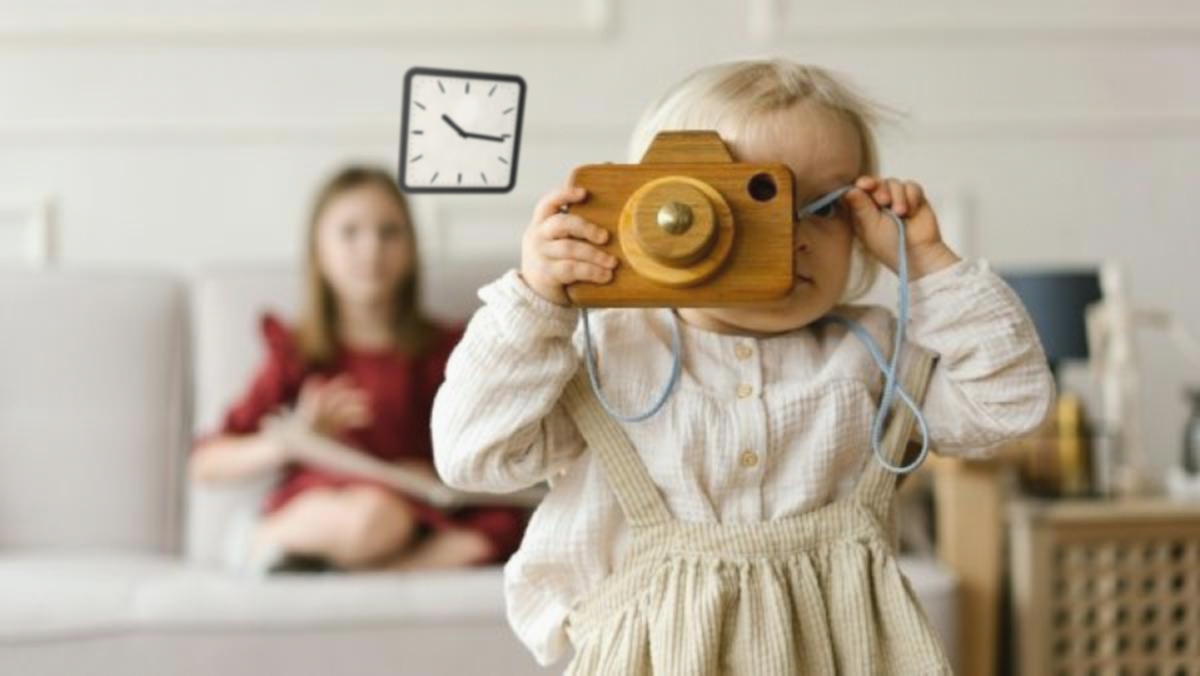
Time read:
10h16
